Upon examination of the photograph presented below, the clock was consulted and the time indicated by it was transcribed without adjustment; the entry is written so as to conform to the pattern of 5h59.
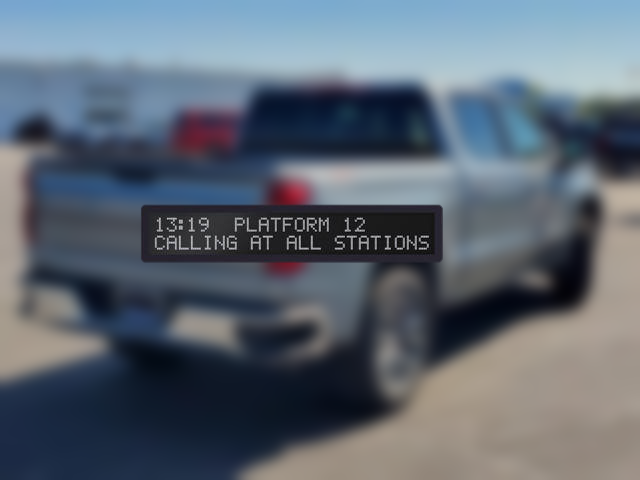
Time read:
13h19
